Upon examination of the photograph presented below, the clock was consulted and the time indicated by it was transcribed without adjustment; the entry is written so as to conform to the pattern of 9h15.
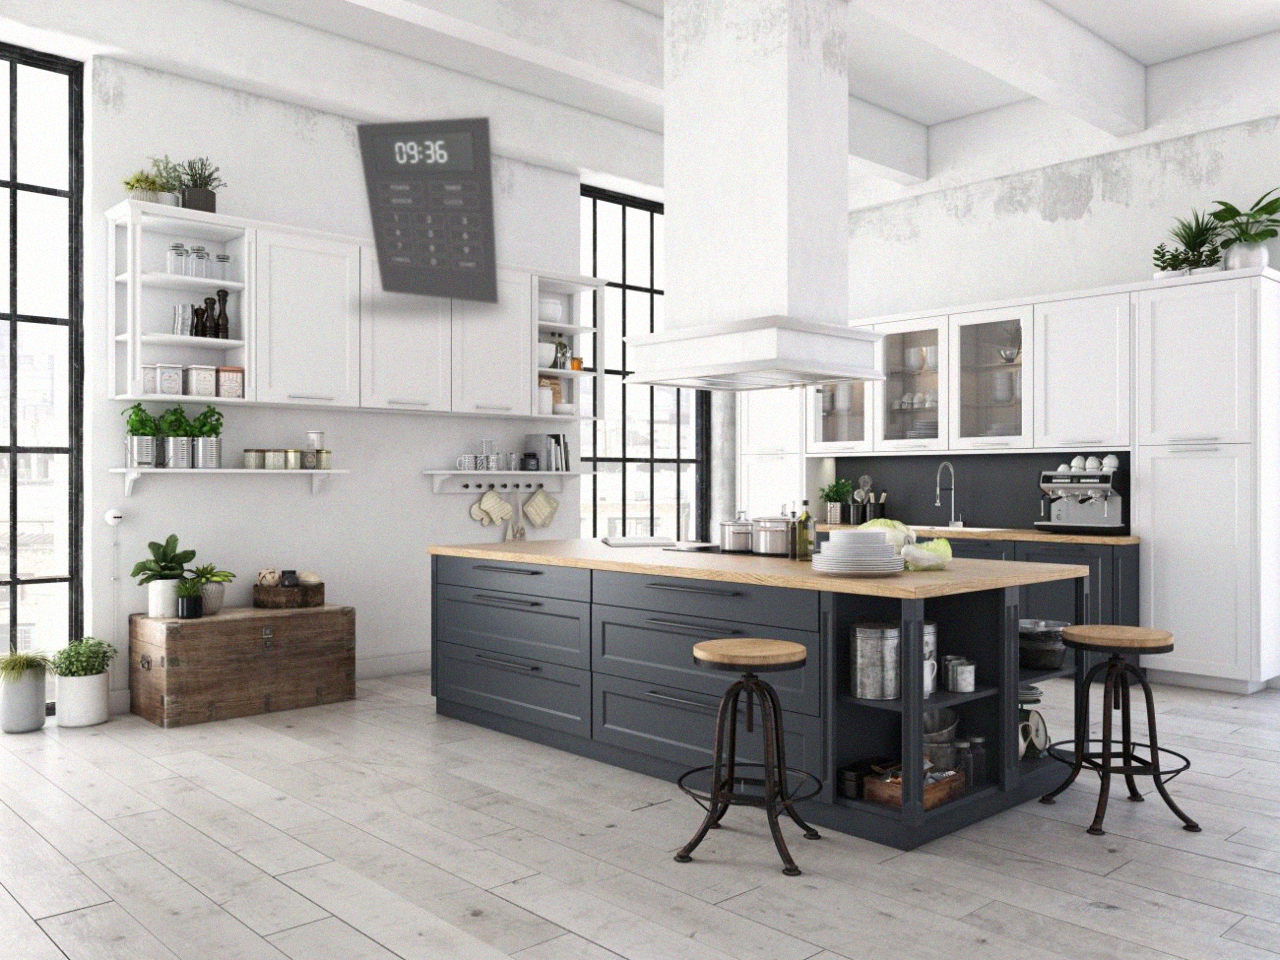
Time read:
9h36
